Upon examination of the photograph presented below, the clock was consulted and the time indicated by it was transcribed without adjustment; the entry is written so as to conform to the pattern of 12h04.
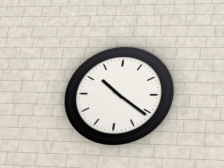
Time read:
10h21
